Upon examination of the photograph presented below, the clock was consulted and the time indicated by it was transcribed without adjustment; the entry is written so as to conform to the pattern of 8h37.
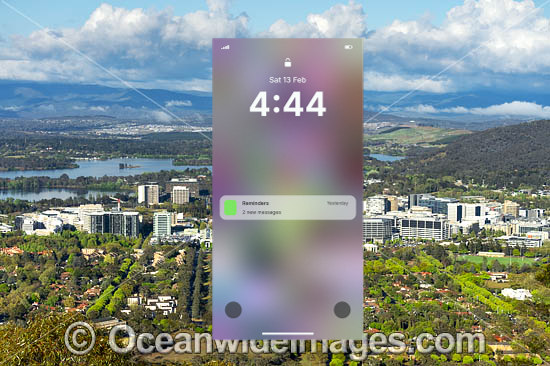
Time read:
4h44
